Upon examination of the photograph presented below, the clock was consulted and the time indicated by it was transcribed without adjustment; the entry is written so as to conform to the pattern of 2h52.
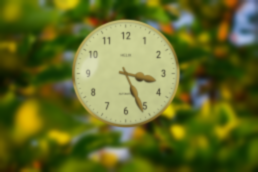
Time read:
3h26
